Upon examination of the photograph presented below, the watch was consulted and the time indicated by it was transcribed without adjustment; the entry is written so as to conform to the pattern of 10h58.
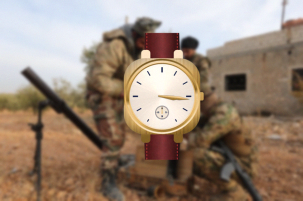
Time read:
3h16
